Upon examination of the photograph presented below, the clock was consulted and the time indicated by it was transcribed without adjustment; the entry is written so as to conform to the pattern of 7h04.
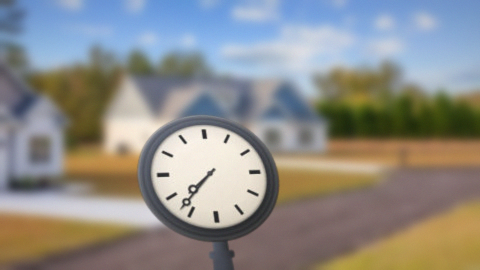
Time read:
7h37
